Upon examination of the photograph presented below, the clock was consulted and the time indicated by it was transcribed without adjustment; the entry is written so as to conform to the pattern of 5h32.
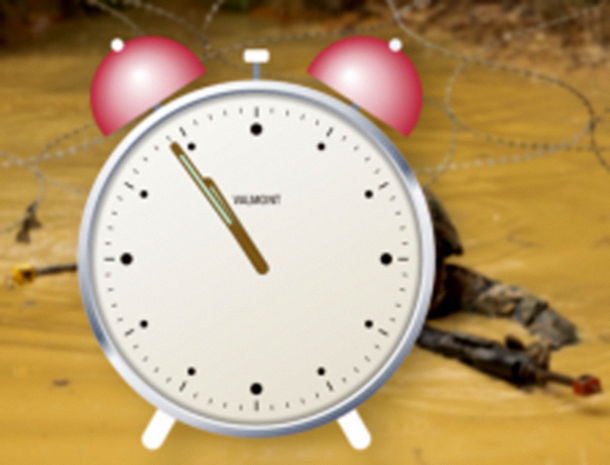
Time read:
10h54
